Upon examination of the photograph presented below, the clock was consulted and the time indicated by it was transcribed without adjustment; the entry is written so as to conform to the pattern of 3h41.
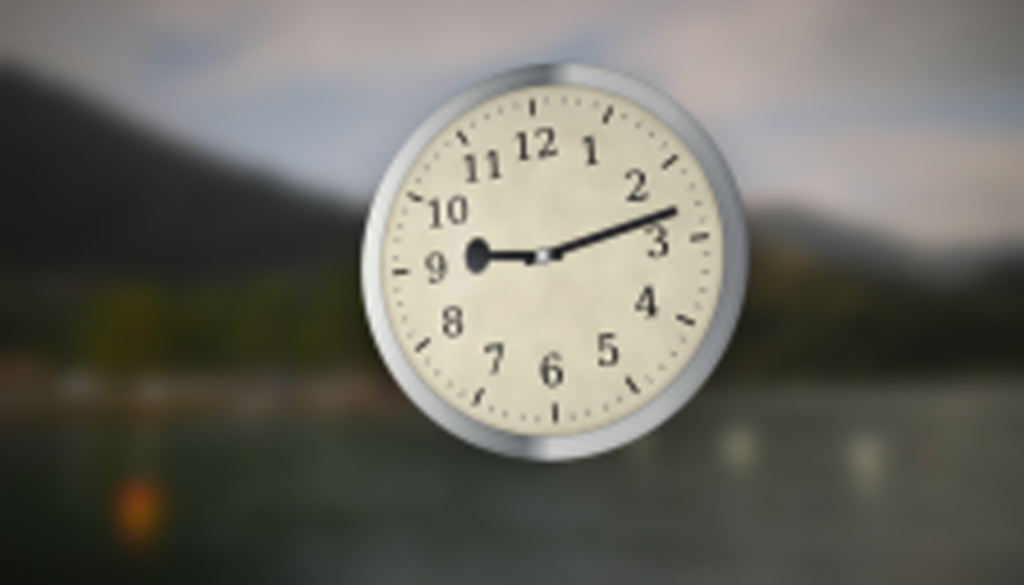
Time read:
9h13
